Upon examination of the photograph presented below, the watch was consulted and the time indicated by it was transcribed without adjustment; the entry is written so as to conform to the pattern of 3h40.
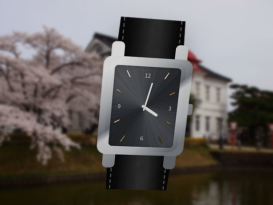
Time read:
4h02
